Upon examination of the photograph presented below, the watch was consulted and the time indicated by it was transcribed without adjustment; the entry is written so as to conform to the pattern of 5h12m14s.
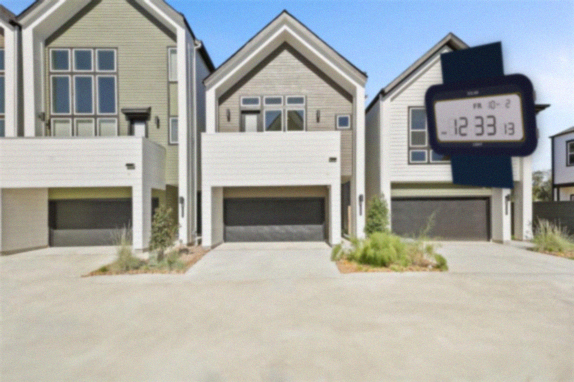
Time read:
12h33m13s
